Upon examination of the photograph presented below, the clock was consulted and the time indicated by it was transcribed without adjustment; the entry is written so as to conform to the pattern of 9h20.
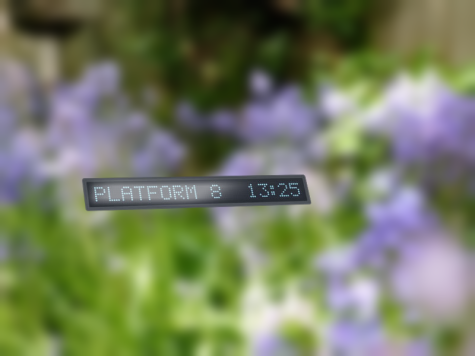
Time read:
13h25
